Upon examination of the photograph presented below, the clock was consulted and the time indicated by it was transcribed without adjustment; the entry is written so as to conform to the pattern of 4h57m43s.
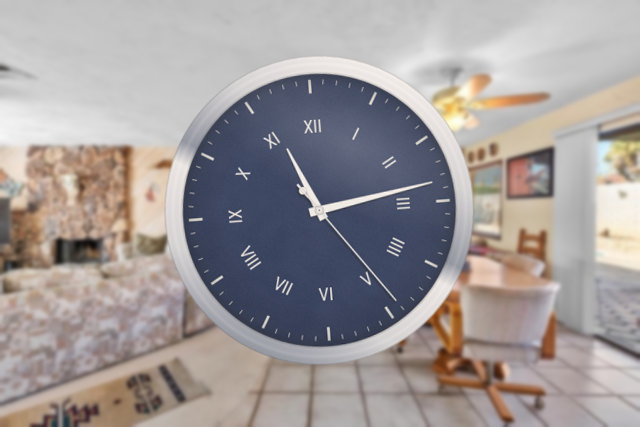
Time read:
11h13m24s
